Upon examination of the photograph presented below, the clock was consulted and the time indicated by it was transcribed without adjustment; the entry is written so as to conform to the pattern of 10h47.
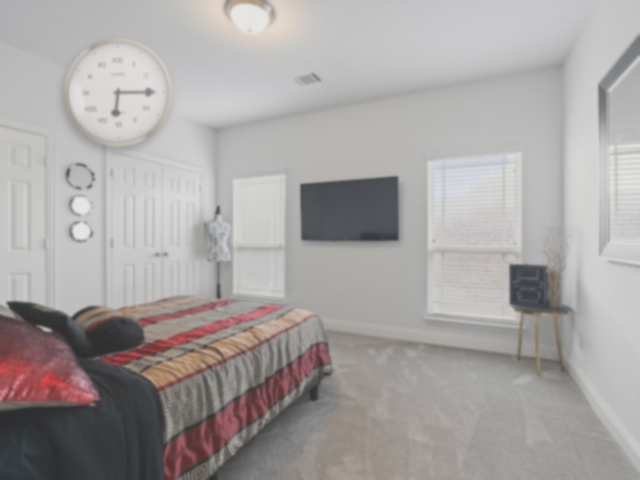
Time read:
6h15
